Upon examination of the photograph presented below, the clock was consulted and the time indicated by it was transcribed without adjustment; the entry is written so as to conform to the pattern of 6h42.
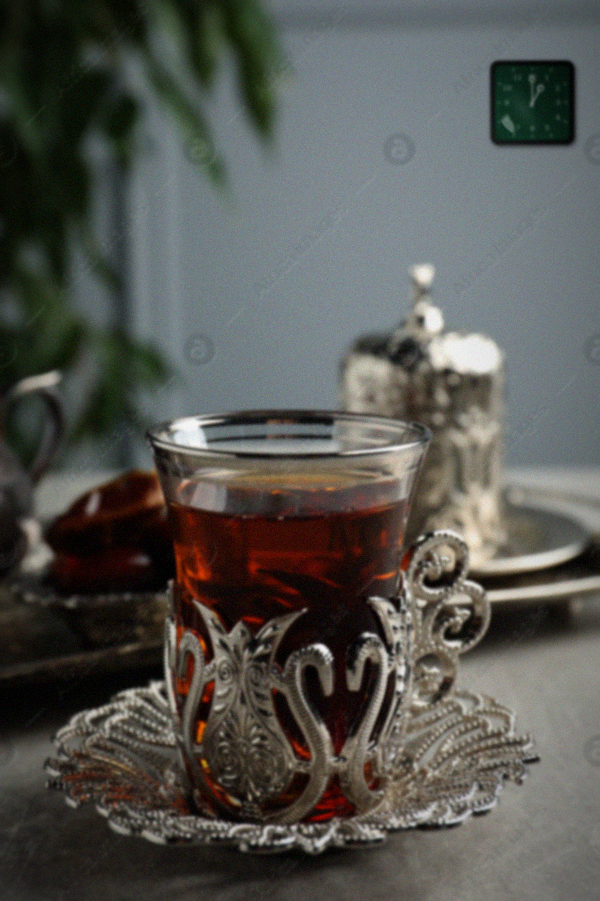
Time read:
1h00
